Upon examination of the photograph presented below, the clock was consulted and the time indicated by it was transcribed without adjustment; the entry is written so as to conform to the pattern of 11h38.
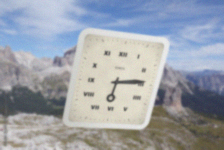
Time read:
6h14
